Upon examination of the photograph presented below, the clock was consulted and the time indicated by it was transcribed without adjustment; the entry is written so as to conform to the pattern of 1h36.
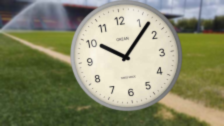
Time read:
10h07
